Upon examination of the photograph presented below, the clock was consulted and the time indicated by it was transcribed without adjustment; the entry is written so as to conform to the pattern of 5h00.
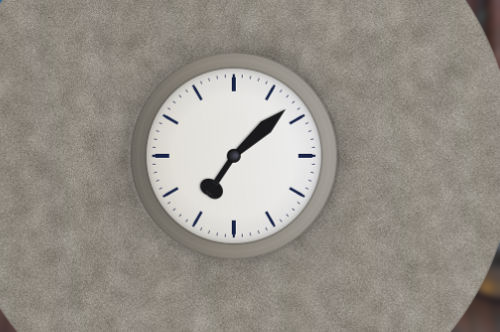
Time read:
7h08
